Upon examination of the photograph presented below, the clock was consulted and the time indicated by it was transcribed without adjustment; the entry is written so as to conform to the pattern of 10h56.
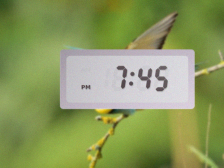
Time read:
7h45
